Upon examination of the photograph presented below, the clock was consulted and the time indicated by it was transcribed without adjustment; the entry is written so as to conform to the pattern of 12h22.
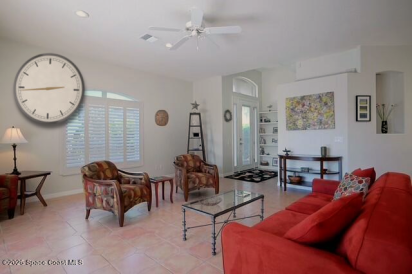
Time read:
2h44
